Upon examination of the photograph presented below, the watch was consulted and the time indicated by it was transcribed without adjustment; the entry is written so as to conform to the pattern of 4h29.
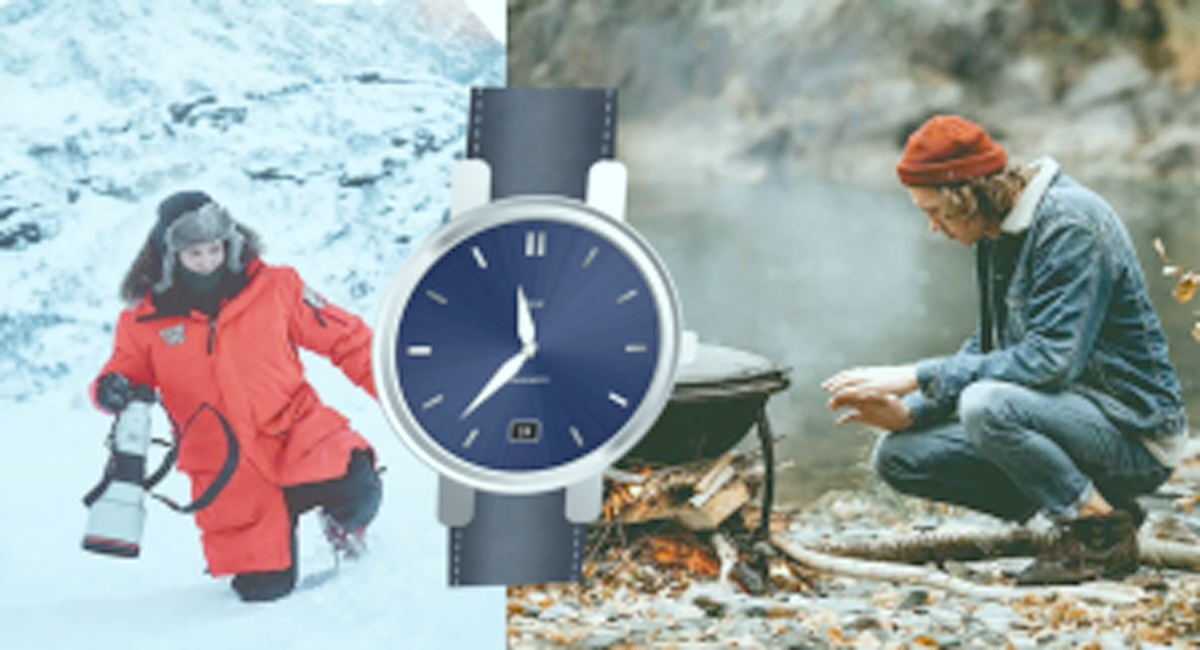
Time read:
11h37
